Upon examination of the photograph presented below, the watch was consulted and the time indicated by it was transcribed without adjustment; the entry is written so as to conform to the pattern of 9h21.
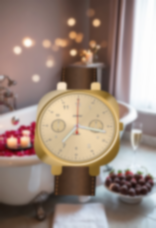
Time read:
7h17
